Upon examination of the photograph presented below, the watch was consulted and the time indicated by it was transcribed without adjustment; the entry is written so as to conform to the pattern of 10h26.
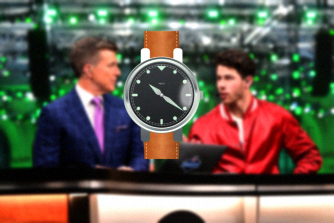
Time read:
10h21
